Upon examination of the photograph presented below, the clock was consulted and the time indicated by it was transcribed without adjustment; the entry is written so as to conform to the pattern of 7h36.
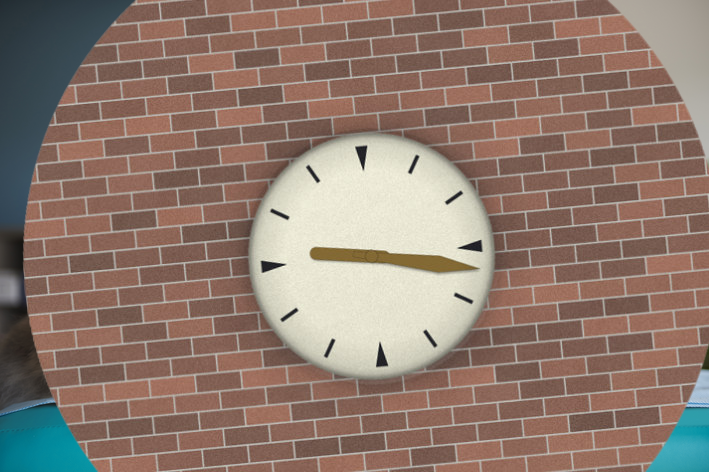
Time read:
9h17
